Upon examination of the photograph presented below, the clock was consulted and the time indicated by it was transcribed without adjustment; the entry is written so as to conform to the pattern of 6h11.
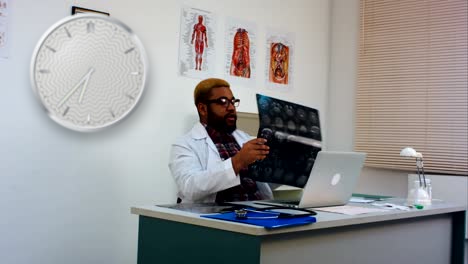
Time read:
6h37
